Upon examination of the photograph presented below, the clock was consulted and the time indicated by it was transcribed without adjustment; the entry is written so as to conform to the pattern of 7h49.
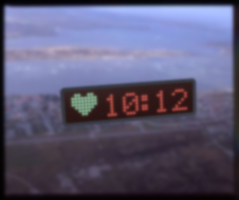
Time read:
10h12
